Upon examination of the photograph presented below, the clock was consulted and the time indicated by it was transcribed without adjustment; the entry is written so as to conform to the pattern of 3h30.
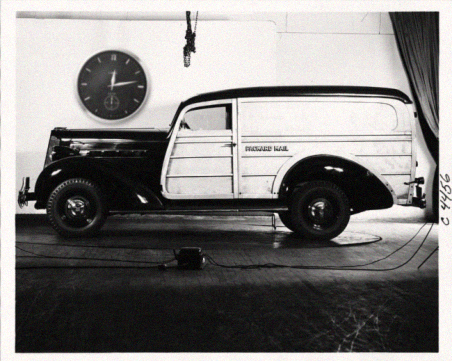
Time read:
12h13
